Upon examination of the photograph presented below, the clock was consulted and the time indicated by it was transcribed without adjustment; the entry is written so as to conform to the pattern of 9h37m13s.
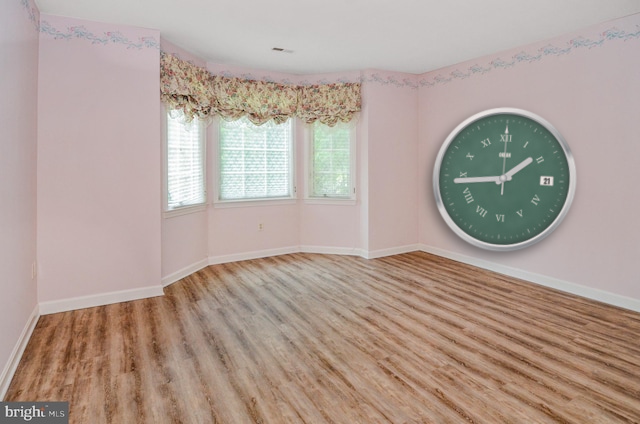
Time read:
1h44m00s
